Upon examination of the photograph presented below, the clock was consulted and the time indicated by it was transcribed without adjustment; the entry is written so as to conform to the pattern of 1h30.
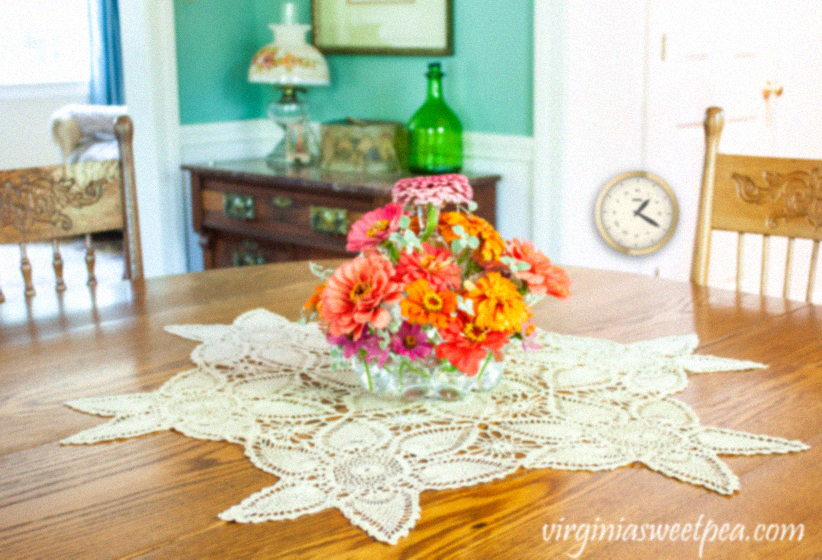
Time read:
1h20
